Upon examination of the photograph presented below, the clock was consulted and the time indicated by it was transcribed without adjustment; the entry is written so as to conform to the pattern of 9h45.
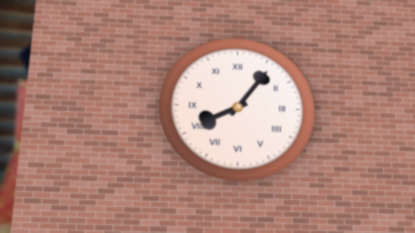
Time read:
8h06
